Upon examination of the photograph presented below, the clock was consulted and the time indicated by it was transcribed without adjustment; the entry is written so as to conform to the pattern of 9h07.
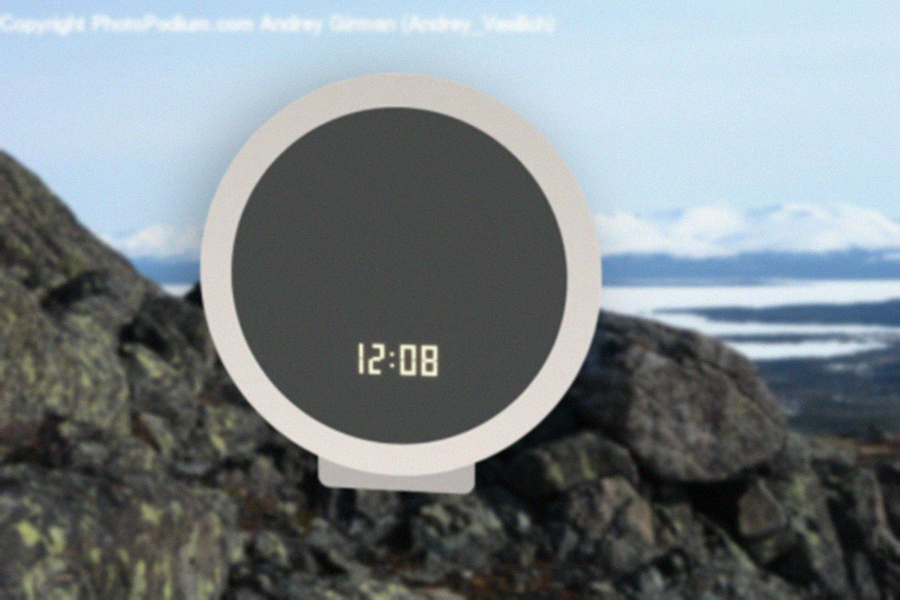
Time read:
12h08
